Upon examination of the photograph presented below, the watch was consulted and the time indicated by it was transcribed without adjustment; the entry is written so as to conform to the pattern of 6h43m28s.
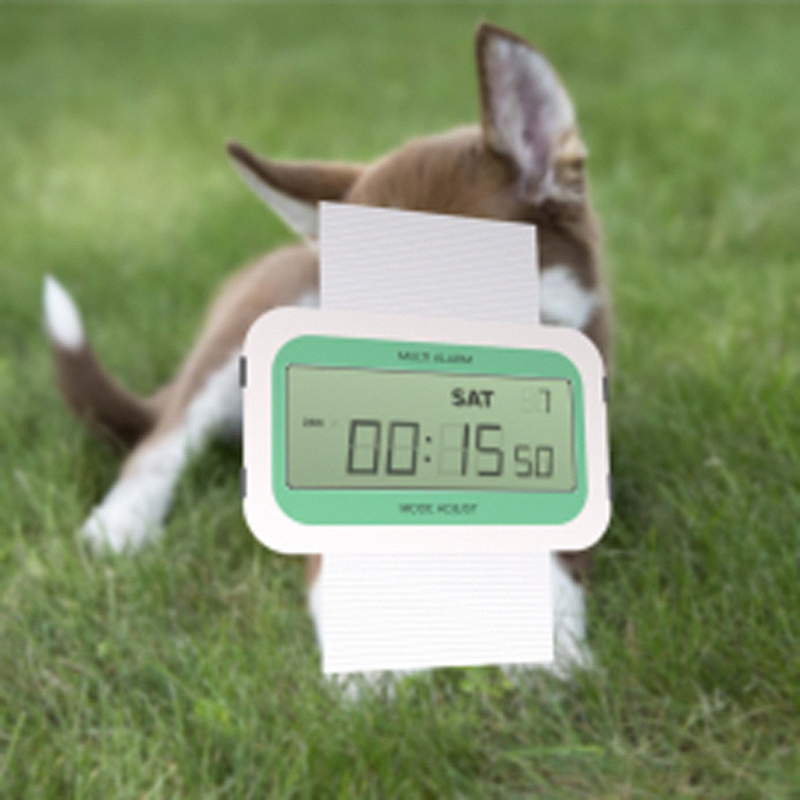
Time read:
0h15m50s
